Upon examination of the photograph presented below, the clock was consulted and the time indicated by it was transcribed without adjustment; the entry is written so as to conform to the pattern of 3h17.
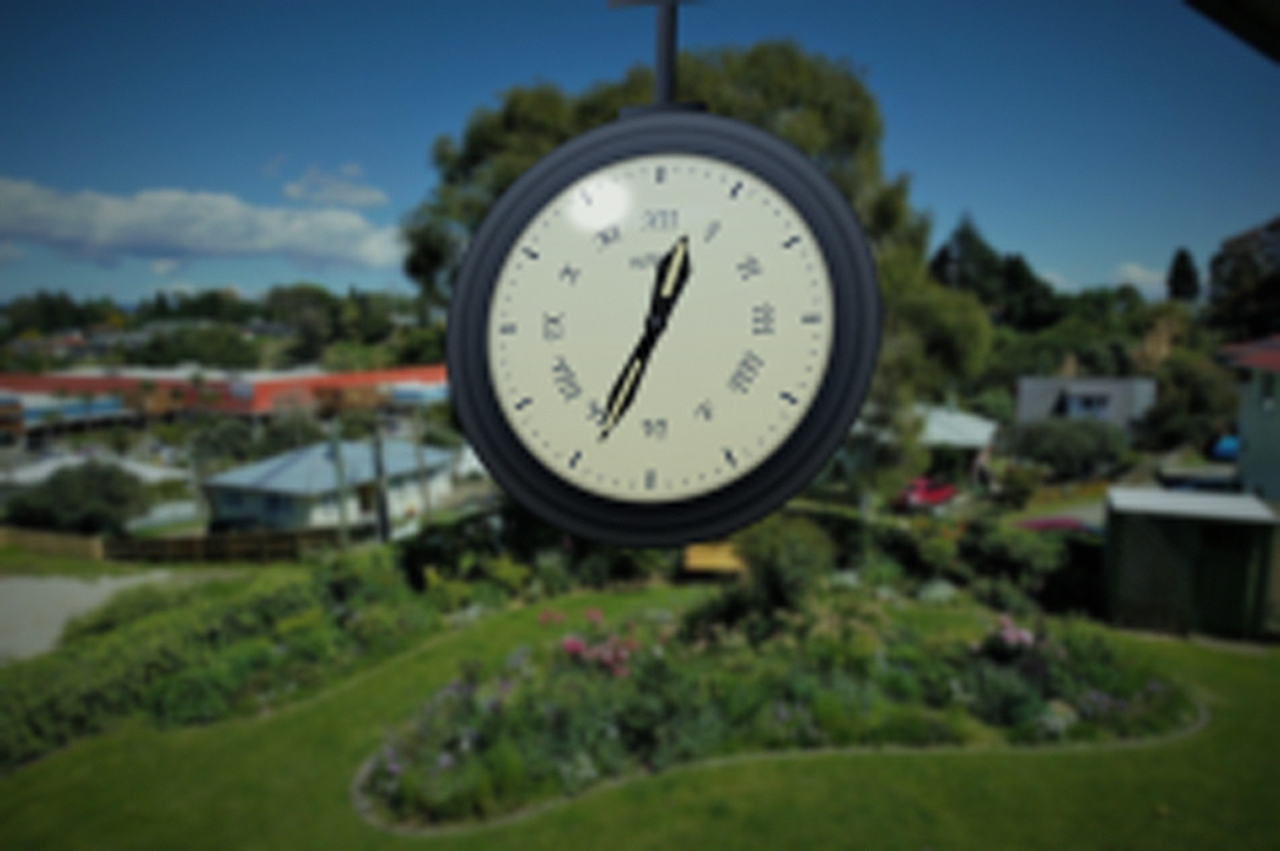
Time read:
12h34
